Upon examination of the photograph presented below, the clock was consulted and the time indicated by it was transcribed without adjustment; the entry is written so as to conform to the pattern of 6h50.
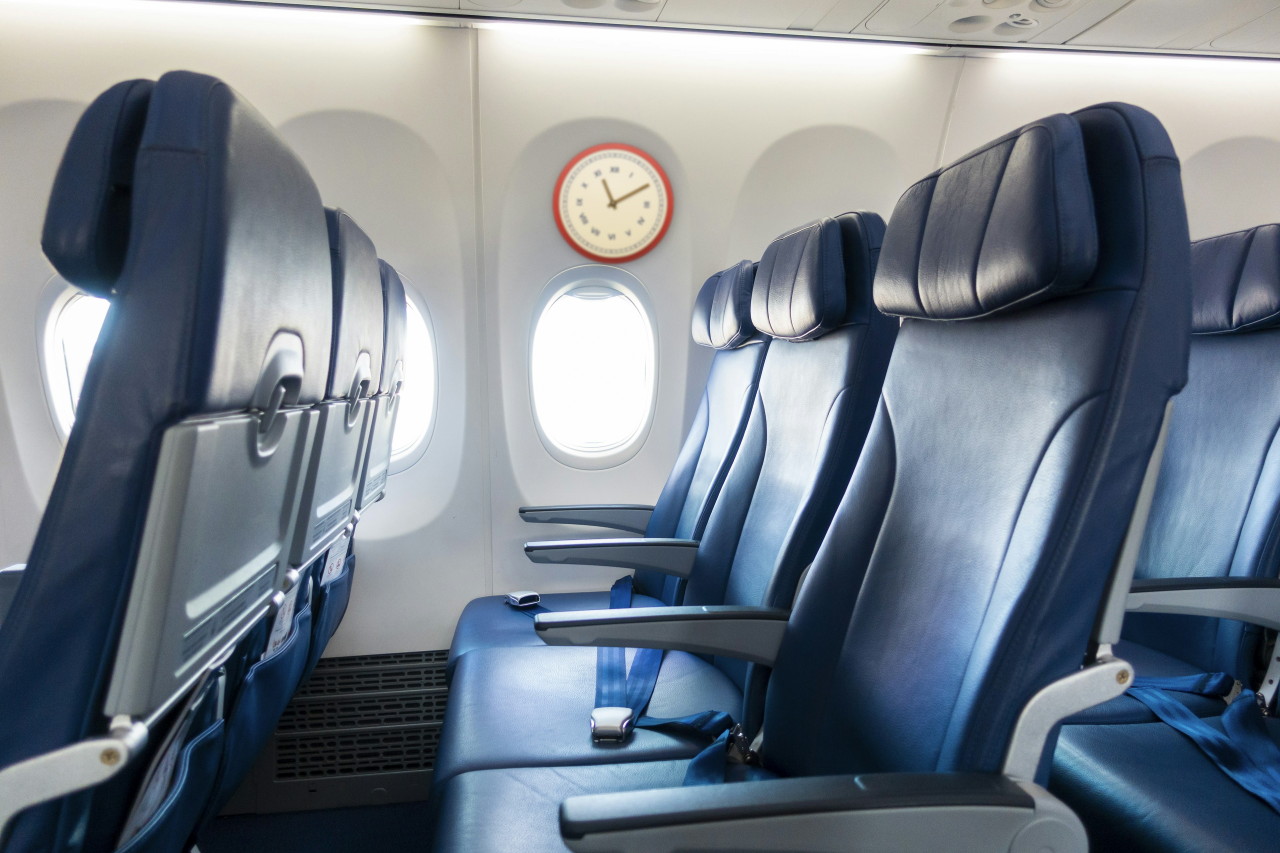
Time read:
11h10
